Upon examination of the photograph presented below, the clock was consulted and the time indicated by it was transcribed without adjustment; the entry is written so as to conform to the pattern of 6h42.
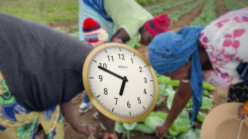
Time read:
6h49
